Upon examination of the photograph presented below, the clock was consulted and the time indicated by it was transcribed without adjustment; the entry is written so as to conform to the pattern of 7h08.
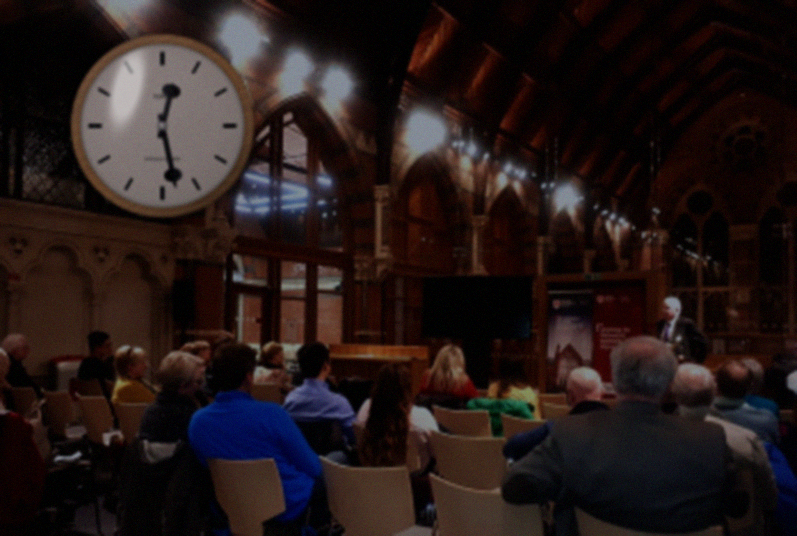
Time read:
12h28
